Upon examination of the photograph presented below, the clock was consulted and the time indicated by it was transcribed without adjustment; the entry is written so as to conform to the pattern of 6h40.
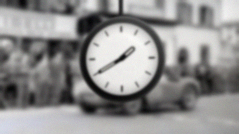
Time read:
1h40
